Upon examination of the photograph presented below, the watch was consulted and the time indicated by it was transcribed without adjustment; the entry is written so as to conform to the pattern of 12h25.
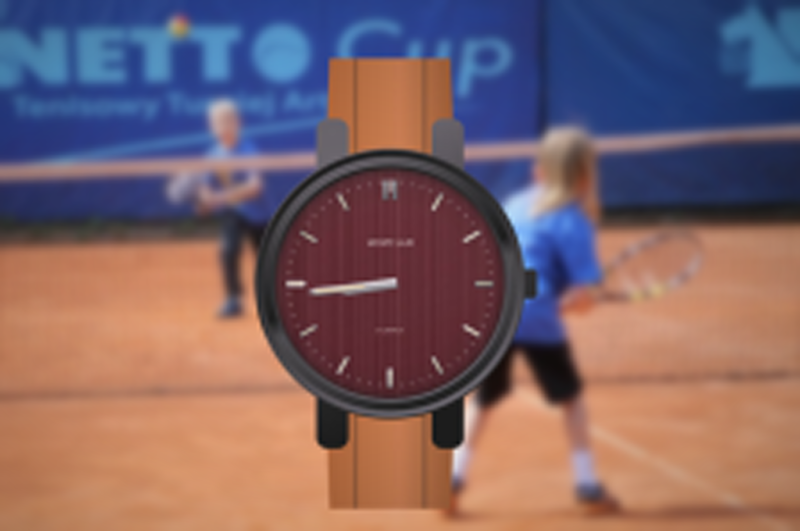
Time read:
8h44
